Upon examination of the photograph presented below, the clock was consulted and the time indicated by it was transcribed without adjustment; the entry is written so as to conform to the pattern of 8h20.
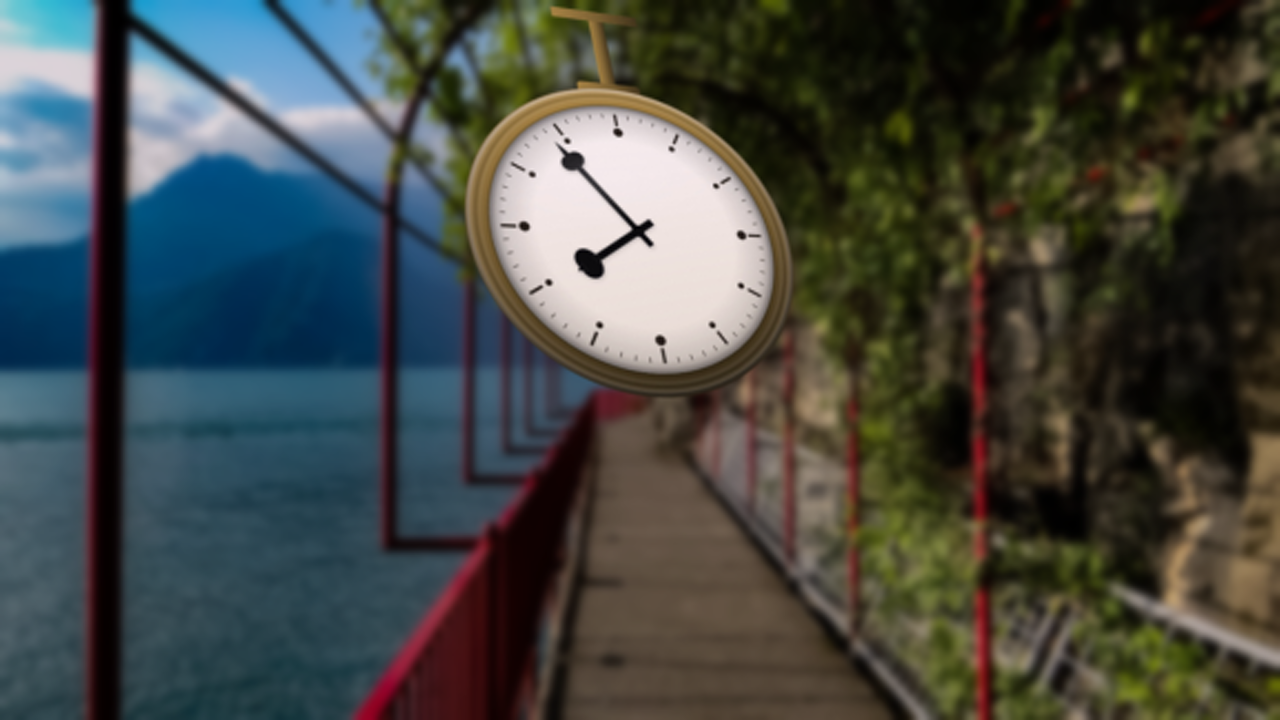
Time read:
7h54
